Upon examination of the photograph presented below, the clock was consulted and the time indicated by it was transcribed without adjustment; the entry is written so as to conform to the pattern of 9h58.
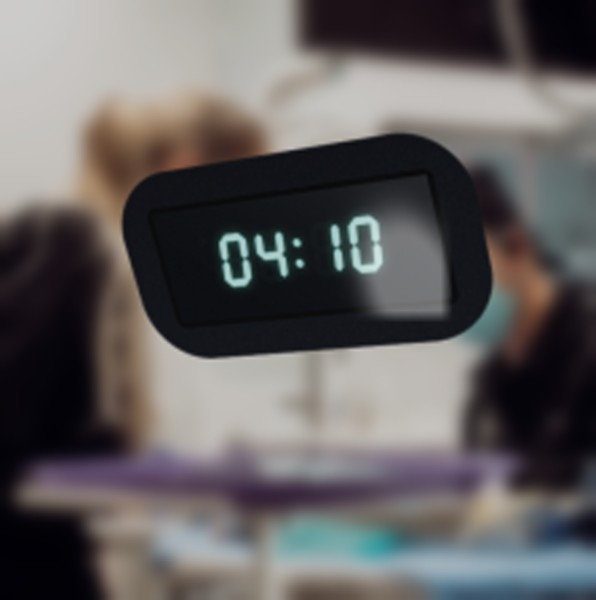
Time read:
4h10
